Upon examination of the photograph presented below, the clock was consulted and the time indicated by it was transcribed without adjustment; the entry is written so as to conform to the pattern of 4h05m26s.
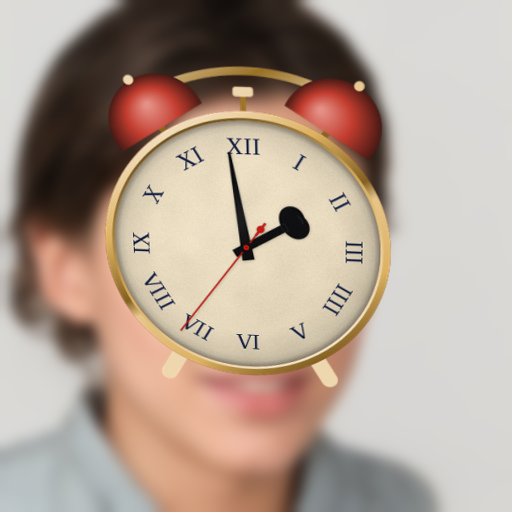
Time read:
1h58m36s
